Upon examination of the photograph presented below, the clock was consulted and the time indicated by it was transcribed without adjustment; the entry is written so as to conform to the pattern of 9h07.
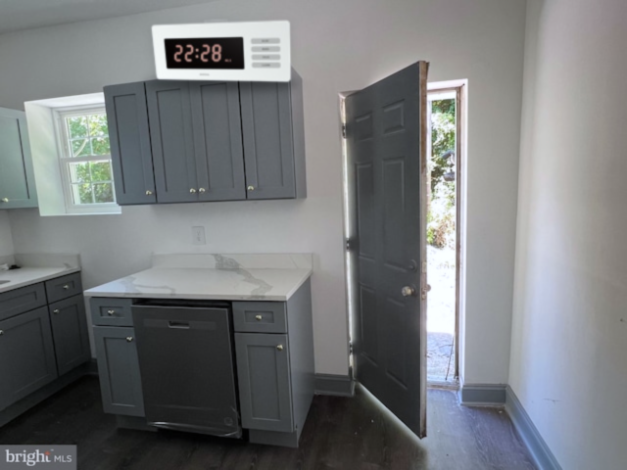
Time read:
22h28
